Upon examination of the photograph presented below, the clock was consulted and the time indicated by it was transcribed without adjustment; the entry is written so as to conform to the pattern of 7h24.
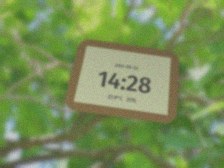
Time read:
14h28
